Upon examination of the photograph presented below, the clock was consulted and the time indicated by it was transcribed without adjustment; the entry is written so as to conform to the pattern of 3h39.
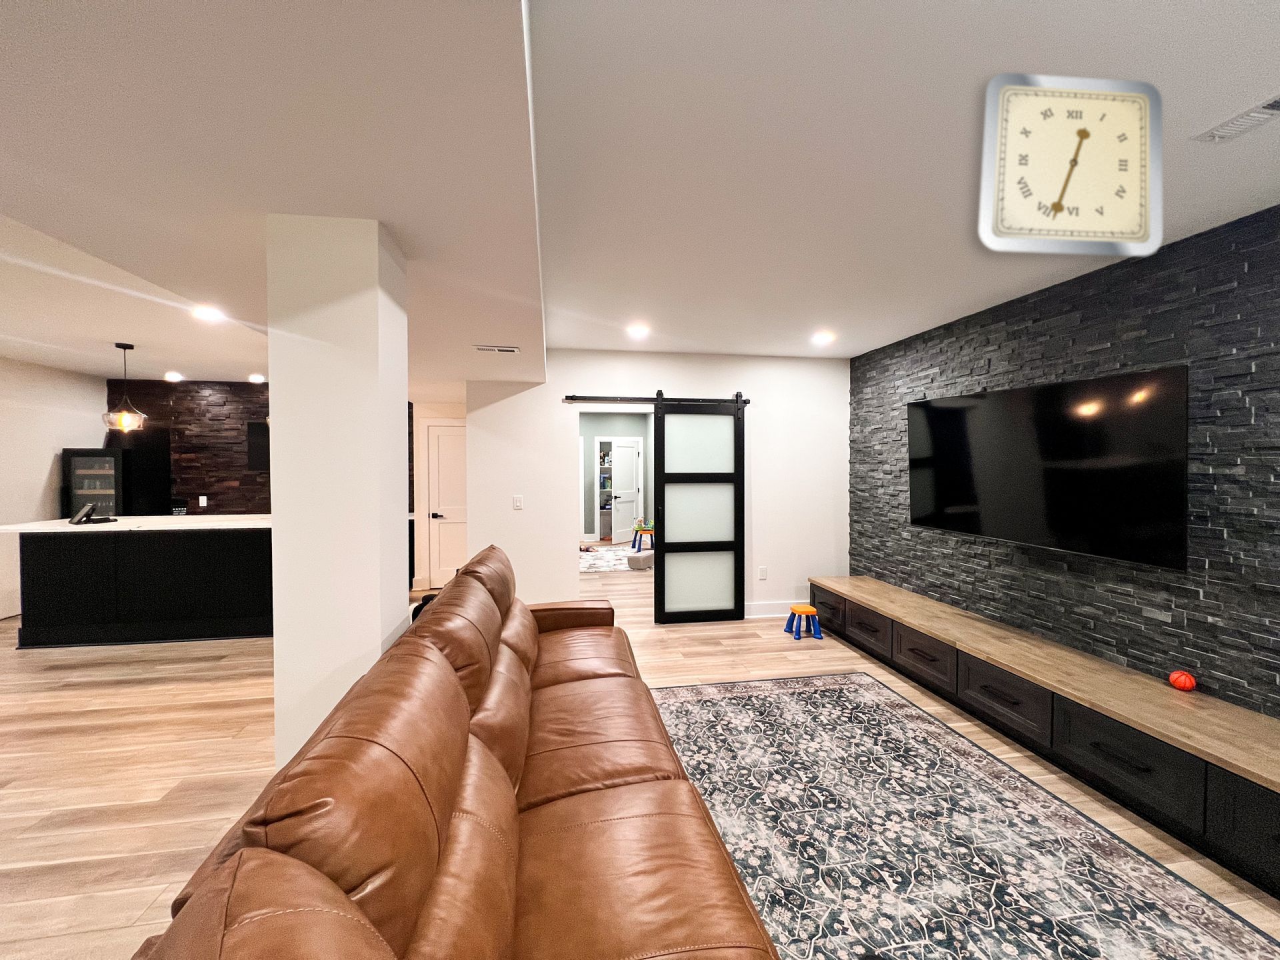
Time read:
12h33
